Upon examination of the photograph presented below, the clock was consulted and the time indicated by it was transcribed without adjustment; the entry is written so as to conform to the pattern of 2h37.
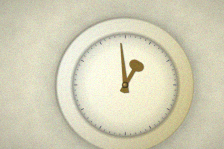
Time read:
12h59
